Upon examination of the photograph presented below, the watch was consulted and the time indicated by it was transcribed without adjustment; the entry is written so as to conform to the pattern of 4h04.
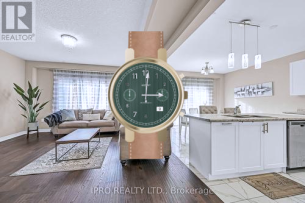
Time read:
3h01
